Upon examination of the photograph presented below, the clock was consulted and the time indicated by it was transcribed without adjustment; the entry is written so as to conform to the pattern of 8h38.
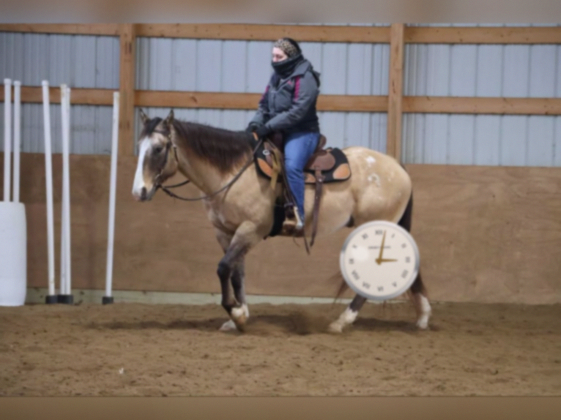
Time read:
3h02
